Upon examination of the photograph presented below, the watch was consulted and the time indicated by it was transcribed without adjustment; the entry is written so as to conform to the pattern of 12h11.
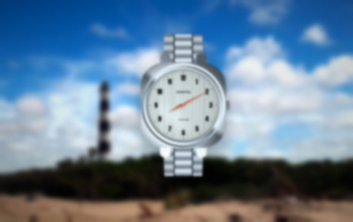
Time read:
8h10
